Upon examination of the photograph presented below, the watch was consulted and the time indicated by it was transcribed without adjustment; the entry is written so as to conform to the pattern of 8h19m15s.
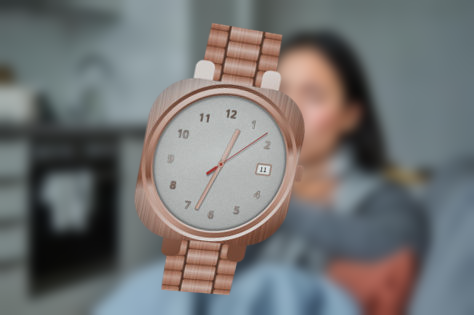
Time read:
12h33m08s
